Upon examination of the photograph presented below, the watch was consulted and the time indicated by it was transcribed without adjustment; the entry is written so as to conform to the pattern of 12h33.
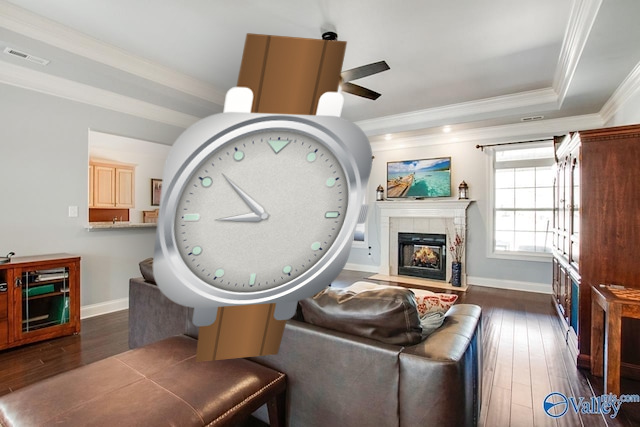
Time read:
8h52
